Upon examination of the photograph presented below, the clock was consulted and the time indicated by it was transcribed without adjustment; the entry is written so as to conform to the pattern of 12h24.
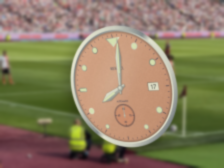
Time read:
8h01
